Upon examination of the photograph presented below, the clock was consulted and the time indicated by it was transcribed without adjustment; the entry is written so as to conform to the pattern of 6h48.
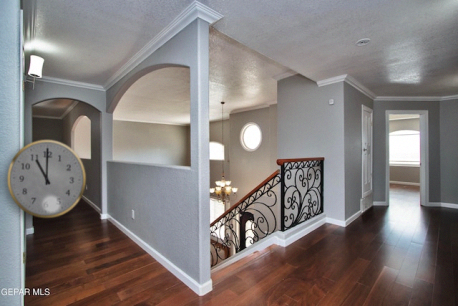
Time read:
11h00
